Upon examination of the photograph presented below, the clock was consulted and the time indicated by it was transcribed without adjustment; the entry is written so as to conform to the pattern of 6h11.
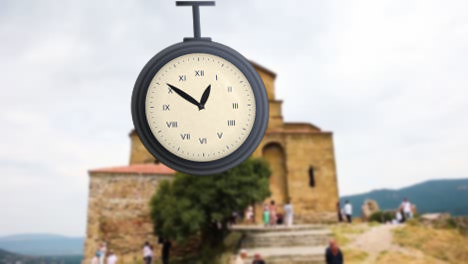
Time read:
12h51
